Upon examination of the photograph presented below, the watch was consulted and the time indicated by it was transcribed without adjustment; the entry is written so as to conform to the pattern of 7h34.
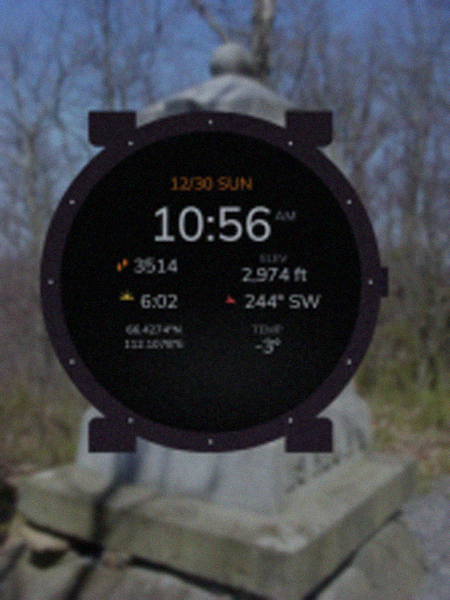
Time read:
10h56
